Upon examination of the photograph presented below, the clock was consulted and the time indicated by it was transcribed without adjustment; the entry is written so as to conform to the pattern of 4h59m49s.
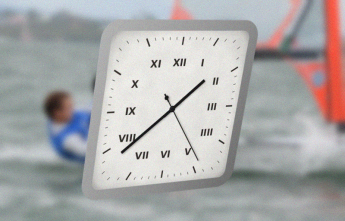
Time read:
1h38m24s
